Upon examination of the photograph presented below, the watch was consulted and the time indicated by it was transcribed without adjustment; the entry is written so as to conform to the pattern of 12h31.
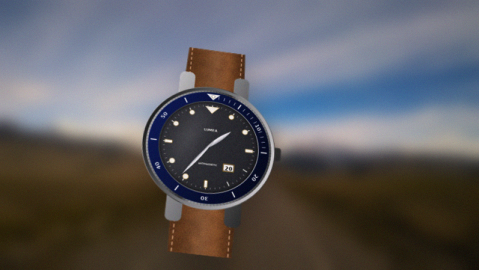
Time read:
1h36
